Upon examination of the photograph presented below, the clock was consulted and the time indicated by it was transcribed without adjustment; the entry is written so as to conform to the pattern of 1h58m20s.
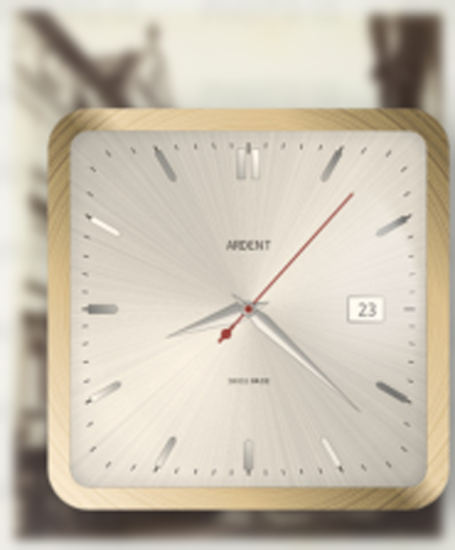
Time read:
8h22m07s
